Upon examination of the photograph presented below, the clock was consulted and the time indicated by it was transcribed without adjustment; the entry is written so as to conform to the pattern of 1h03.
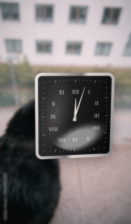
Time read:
12h03
